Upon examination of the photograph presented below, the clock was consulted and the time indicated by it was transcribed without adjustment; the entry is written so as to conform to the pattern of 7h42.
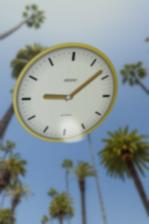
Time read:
9h08
